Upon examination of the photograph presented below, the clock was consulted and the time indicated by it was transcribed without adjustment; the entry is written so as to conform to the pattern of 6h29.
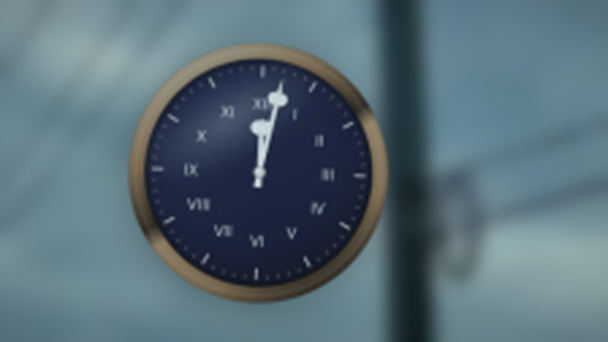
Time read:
12h02
